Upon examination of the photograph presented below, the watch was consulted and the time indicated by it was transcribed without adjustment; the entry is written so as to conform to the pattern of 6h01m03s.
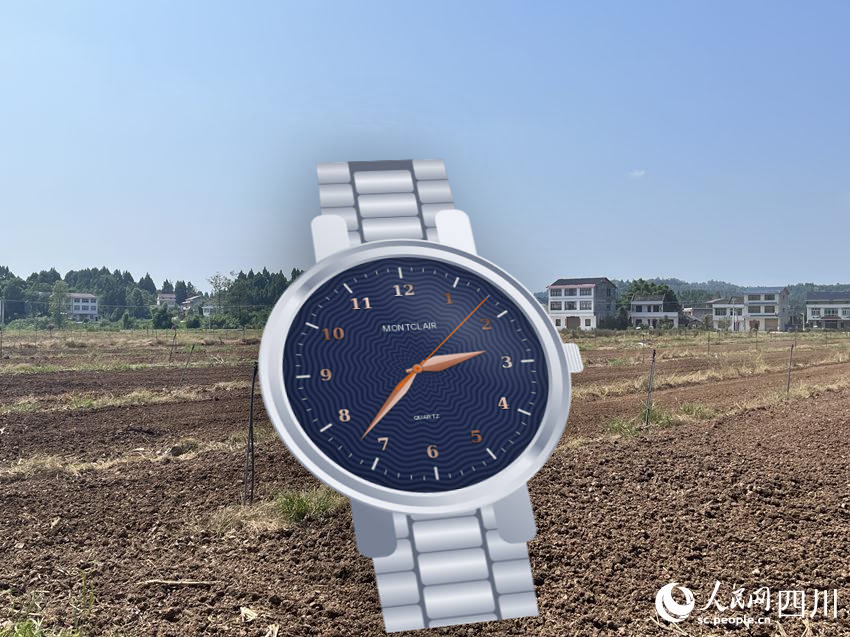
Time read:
2h37m08s
